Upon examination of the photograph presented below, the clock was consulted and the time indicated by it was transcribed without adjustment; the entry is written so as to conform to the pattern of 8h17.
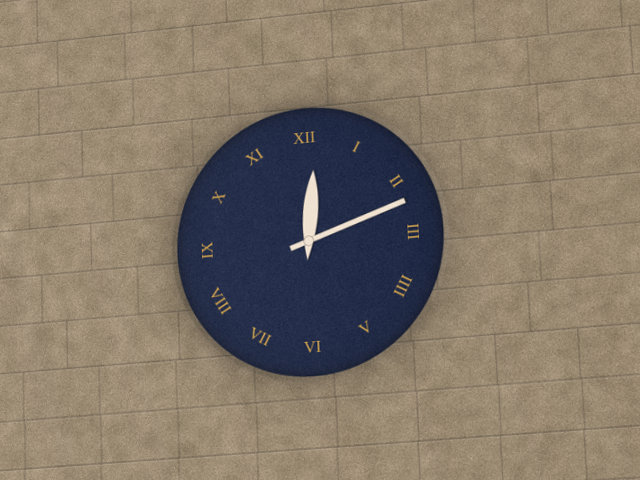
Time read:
12h12
